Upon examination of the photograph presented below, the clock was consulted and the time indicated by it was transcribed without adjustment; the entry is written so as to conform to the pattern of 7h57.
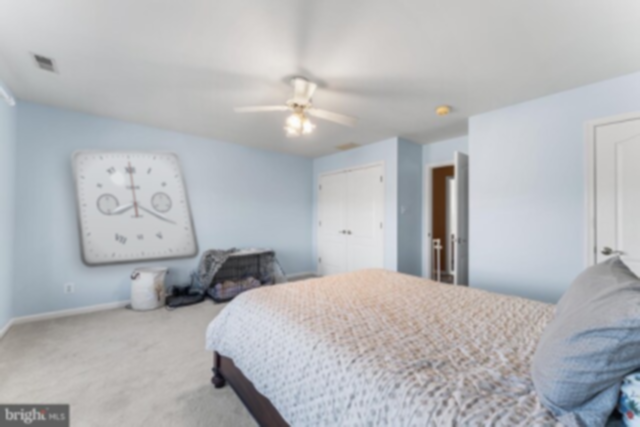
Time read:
8h20
